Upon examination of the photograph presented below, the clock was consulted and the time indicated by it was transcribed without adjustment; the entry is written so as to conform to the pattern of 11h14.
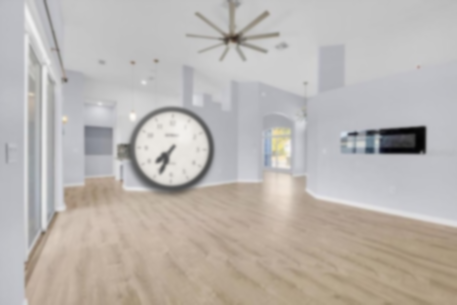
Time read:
7h34
